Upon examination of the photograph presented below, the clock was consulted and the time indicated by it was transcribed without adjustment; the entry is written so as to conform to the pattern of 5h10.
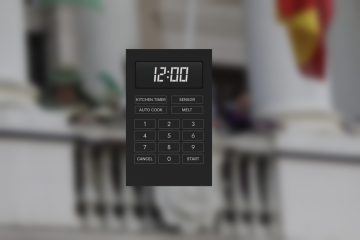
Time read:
12h00
